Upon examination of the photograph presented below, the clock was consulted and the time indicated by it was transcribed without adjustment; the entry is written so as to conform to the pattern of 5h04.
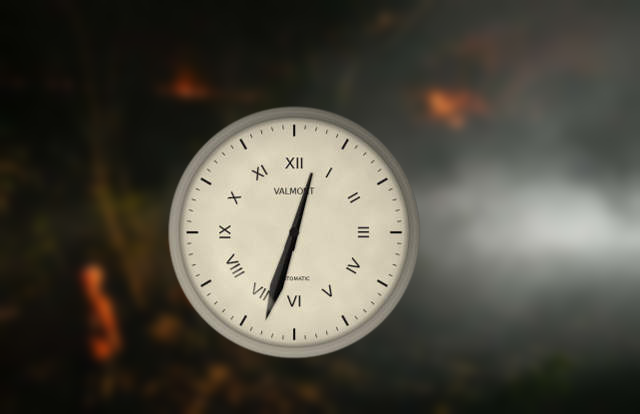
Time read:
12h33
